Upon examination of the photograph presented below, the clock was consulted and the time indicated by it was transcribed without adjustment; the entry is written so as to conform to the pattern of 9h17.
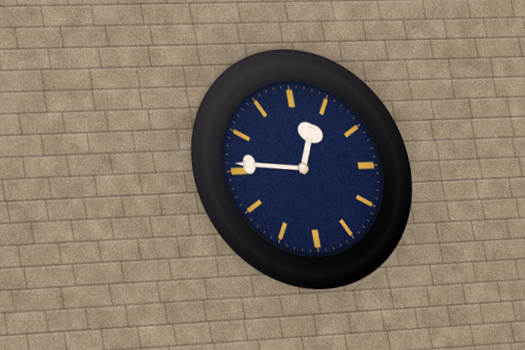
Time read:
12h46
